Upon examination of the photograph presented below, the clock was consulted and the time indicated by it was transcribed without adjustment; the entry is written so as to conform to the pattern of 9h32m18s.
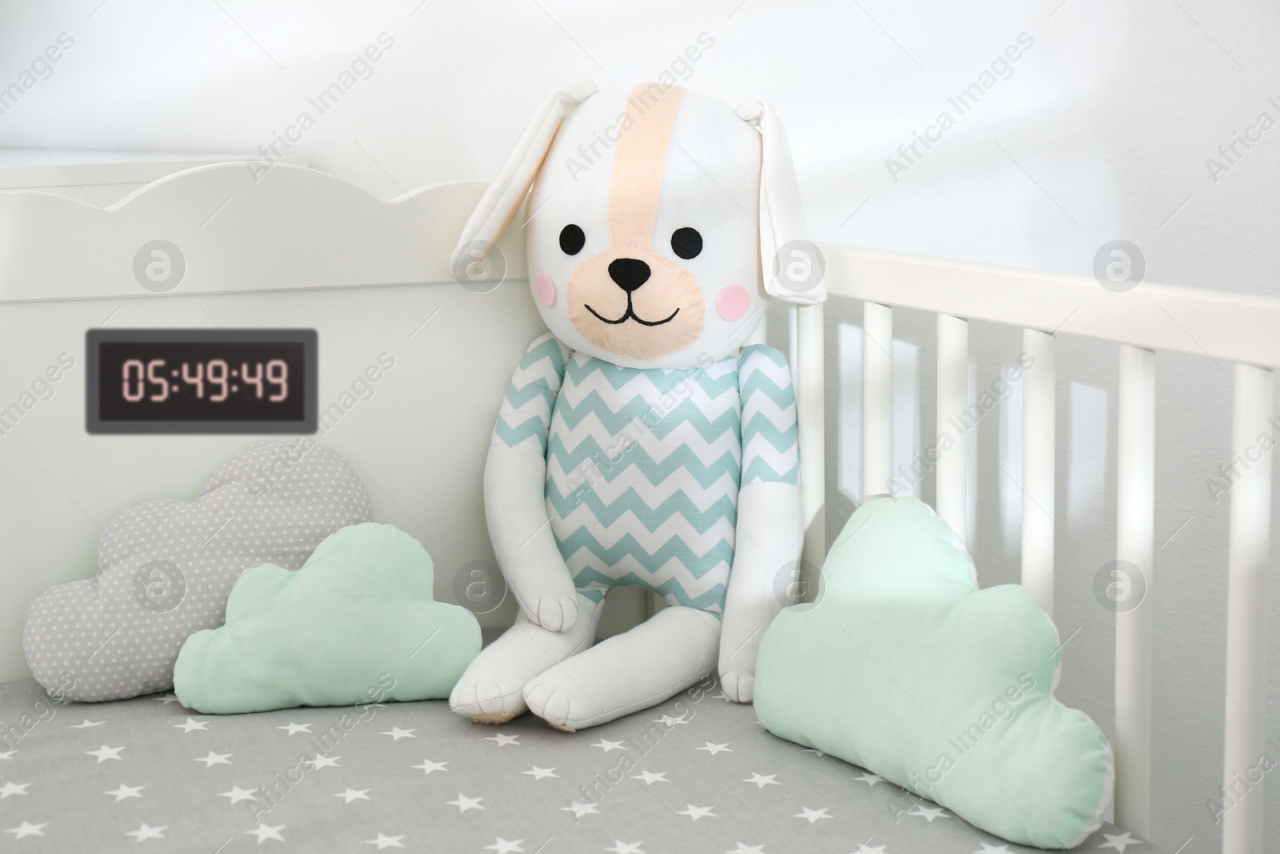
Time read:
5h49m49s
